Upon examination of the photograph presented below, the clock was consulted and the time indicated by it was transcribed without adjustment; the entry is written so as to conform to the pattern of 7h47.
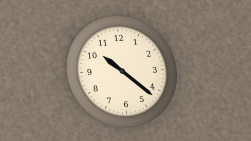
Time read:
10h22
